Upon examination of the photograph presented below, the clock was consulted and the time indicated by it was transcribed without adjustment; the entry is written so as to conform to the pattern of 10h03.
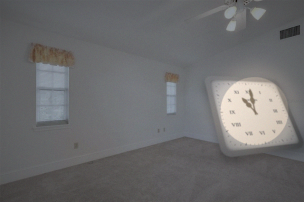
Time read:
11h01
